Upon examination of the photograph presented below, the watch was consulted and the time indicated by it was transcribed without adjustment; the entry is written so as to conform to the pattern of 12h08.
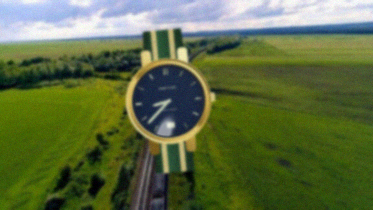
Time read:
8h38
